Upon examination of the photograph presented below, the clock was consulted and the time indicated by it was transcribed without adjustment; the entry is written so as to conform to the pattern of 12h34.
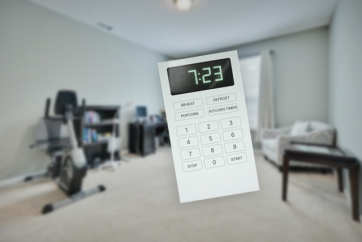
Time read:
7h23
